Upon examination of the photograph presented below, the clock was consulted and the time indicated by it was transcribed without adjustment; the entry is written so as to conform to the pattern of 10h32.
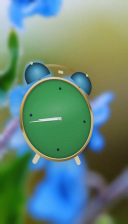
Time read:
8h43
